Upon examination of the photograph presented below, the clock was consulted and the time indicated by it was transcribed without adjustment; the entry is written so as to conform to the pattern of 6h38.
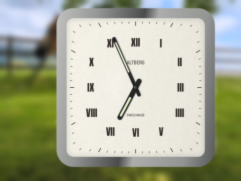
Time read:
6h56
